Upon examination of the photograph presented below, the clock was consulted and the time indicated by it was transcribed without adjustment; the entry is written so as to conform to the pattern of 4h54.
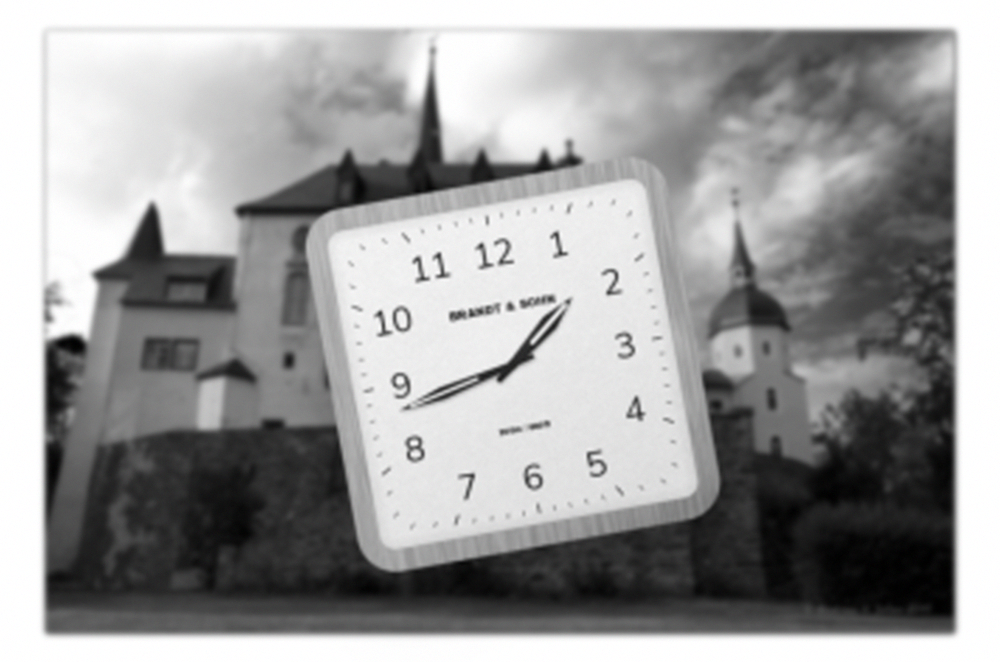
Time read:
1h43
